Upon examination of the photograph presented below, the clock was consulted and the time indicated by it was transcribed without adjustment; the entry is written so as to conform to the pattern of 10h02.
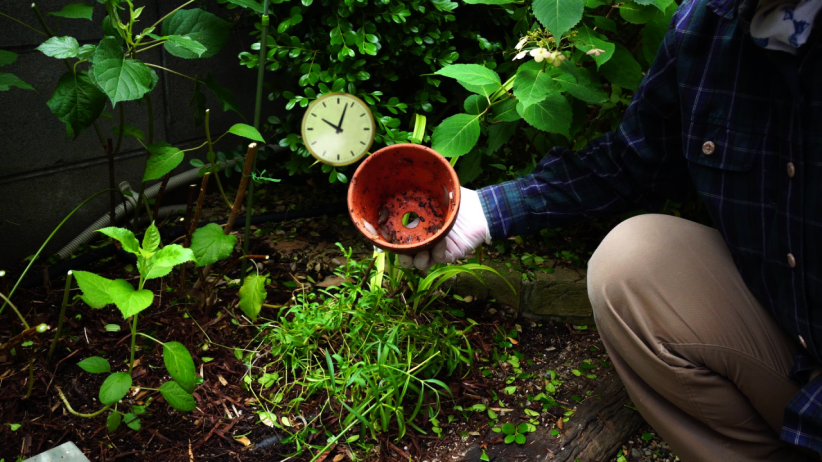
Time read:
10h03
